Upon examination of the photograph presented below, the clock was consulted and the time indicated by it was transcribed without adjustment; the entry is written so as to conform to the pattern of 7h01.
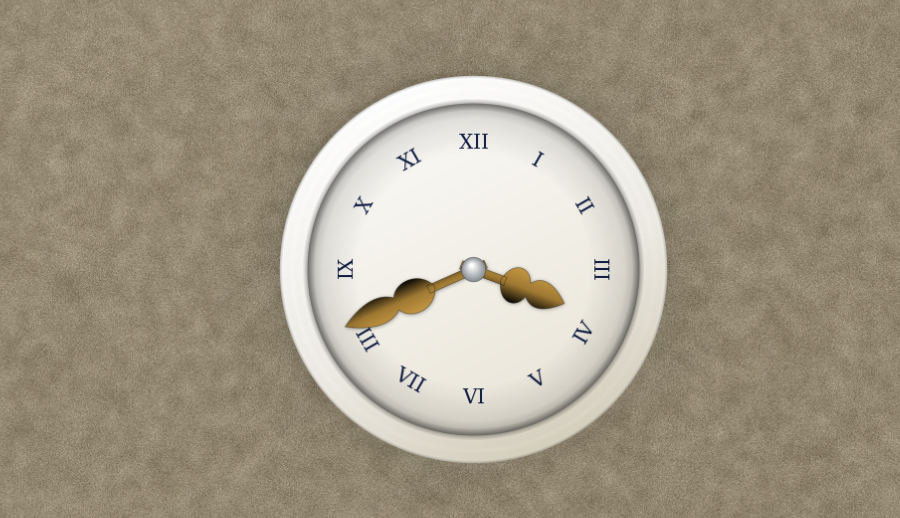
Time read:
3h41
